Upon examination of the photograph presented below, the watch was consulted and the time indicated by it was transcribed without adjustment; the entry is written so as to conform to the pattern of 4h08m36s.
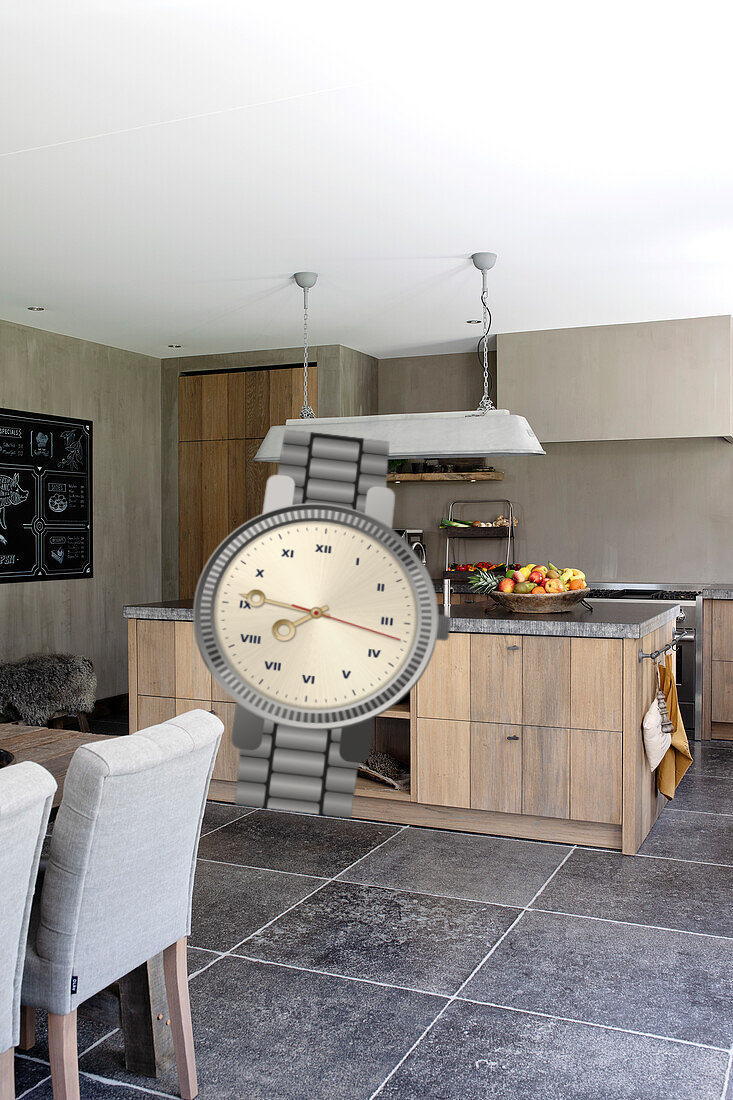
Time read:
7h46m17s
